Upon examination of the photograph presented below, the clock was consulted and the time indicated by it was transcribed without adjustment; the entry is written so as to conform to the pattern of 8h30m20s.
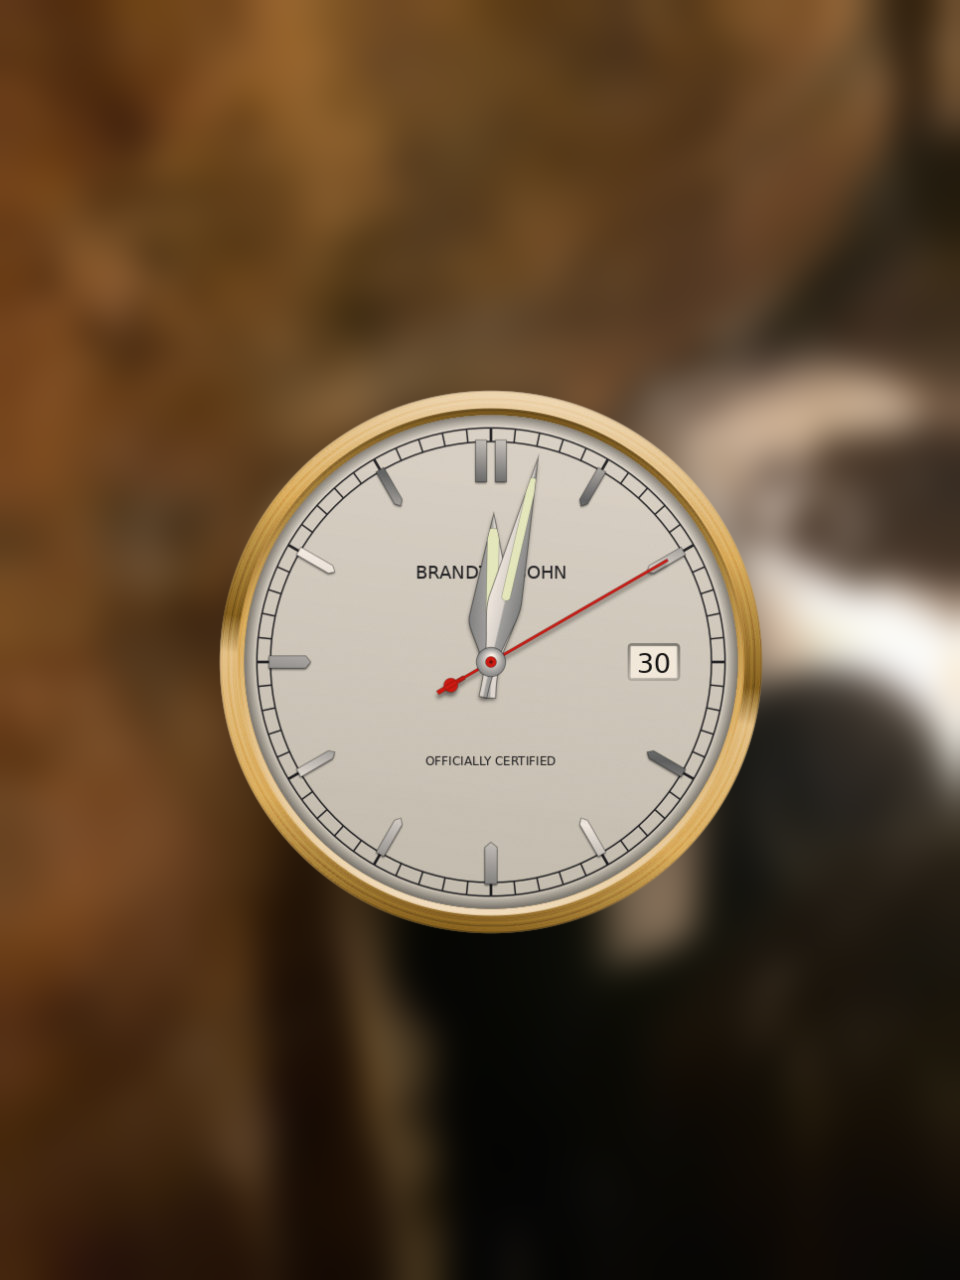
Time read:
12h02m10s
